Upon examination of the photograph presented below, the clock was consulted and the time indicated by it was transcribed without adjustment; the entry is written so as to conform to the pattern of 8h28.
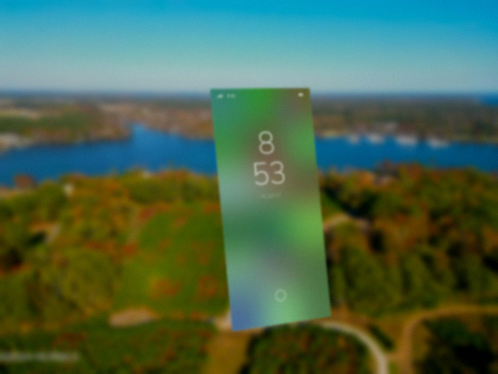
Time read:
8h53
